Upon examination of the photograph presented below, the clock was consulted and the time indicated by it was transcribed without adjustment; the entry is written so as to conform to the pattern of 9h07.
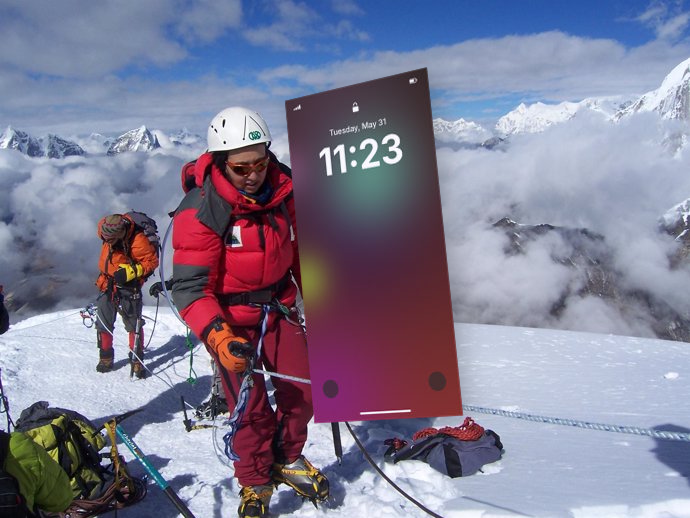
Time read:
11h23
